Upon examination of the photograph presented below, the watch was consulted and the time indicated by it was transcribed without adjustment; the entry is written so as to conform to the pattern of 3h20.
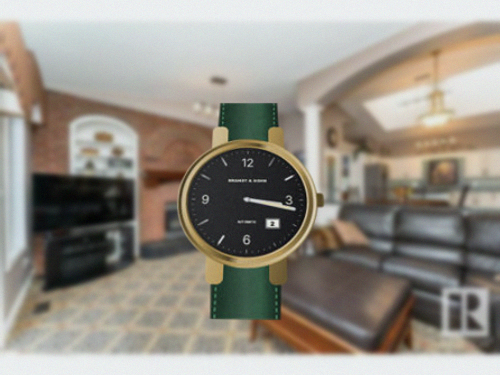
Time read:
3h17
